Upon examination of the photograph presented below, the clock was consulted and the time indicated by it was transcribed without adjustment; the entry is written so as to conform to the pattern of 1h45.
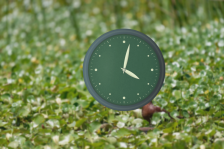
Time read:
4h02
